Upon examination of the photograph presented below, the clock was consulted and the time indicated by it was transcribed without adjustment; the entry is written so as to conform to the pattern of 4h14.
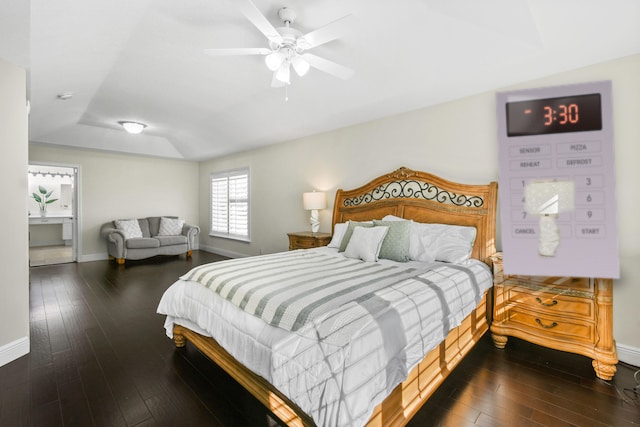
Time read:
3h30
